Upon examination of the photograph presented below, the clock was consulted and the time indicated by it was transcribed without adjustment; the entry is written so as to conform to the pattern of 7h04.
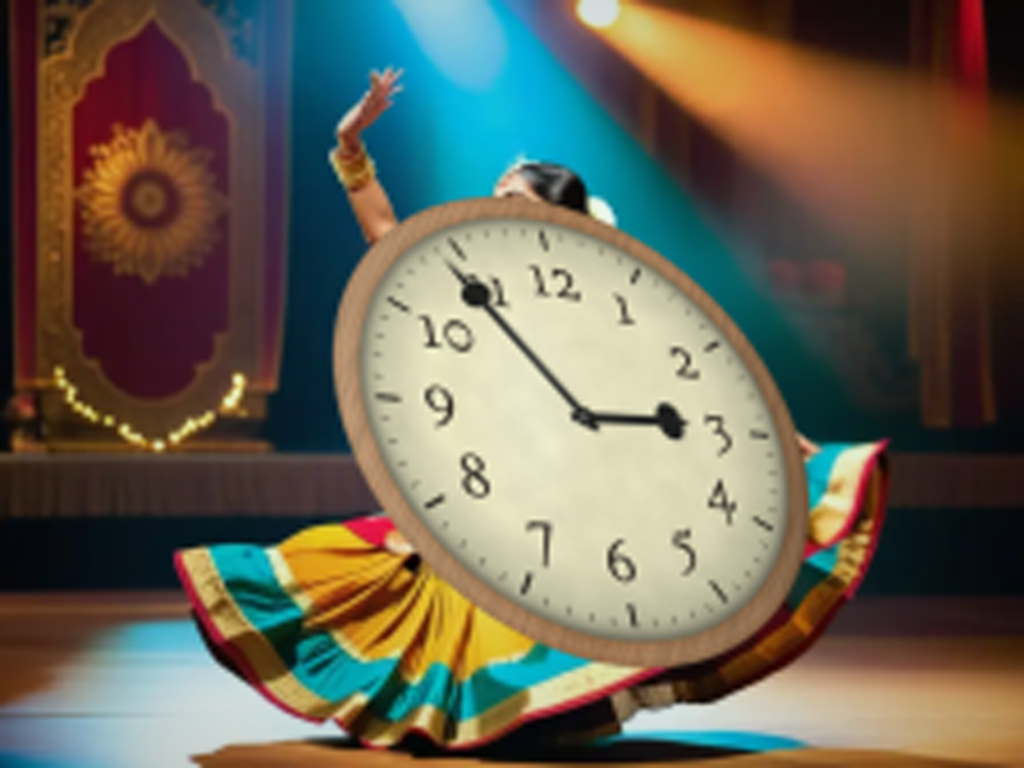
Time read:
2h54
